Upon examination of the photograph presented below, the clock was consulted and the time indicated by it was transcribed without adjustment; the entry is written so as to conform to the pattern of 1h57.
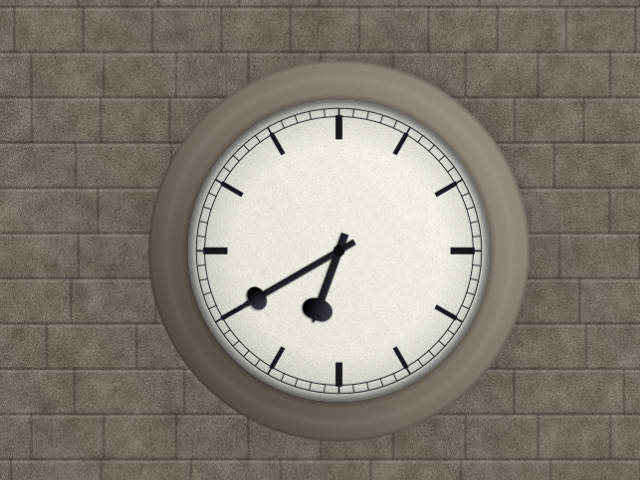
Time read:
6h40
